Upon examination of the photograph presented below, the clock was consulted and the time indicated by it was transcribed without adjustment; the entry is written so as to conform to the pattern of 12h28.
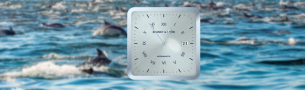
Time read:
12h54
